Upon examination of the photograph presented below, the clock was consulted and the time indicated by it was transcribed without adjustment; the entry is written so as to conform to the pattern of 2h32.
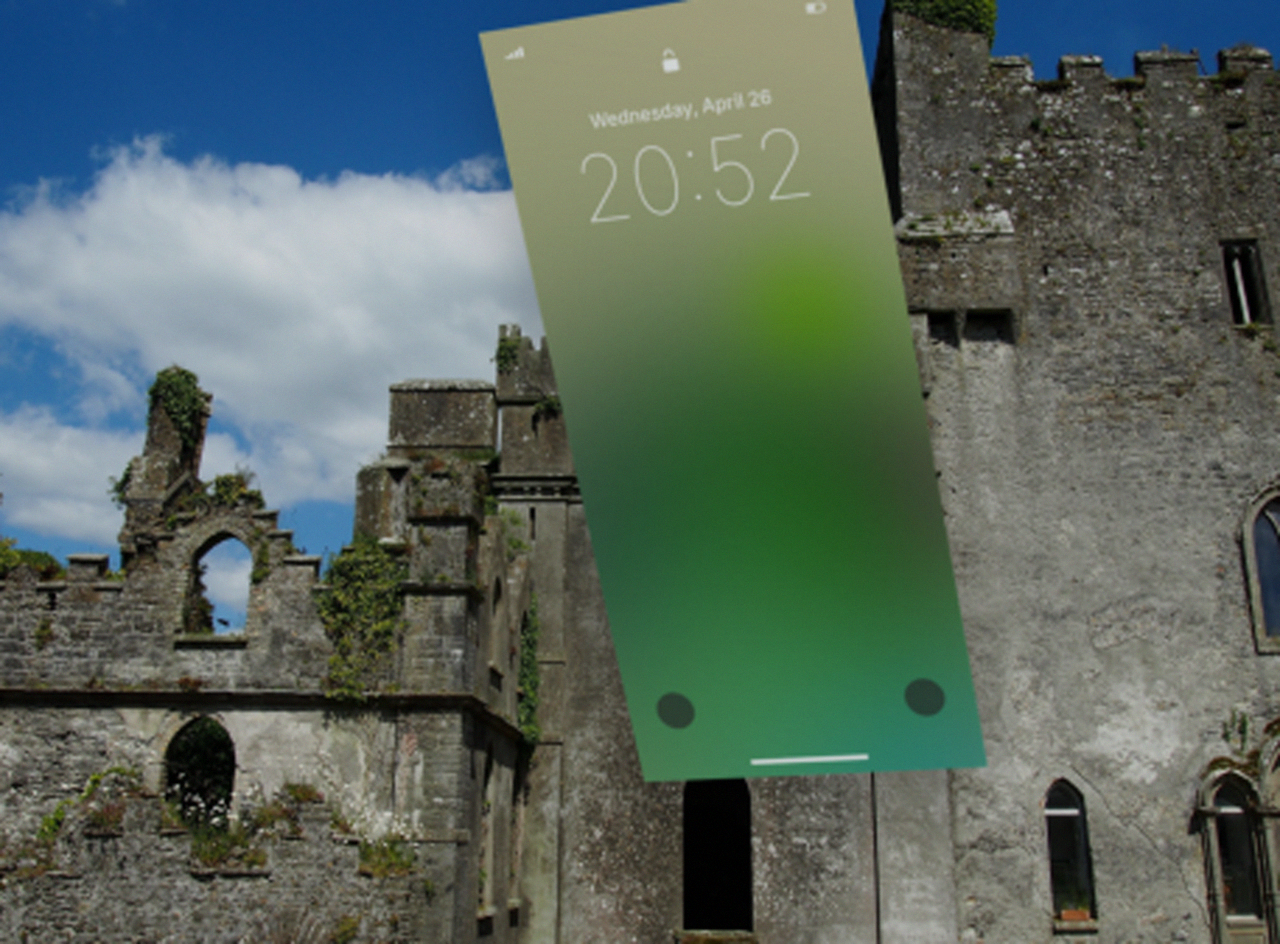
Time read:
20h52
